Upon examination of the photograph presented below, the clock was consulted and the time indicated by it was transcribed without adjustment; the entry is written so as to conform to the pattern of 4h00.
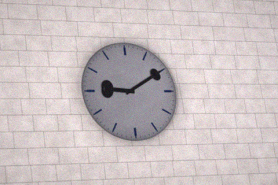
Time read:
9h10
